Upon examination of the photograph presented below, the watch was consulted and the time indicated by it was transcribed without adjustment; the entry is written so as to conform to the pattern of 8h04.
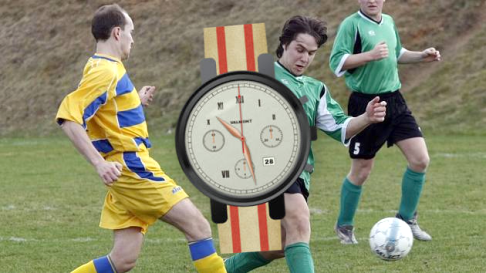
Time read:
10h28
